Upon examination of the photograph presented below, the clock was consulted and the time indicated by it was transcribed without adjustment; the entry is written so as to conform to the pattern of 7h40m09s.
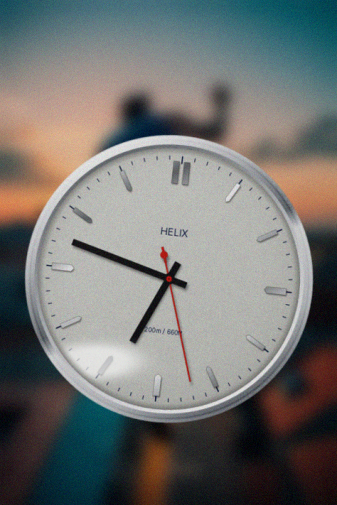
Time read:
6h47m27s
